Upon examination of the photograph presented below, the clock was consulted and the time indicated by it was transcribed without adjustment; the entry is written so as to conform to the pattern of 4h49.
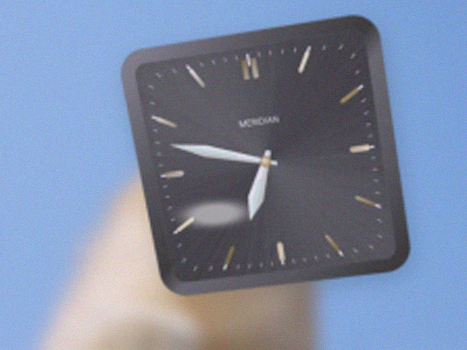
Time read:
6h48
